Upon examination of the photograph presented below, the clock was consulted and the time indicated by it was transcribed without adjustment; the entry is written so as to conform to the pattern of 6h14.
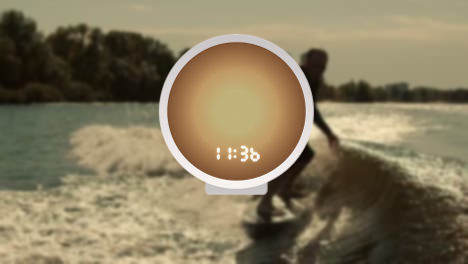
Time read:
11h36
